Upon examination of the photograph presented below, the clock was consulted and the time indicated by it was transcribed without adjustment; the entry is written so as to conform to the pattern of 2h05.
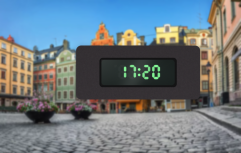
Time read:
17h20
